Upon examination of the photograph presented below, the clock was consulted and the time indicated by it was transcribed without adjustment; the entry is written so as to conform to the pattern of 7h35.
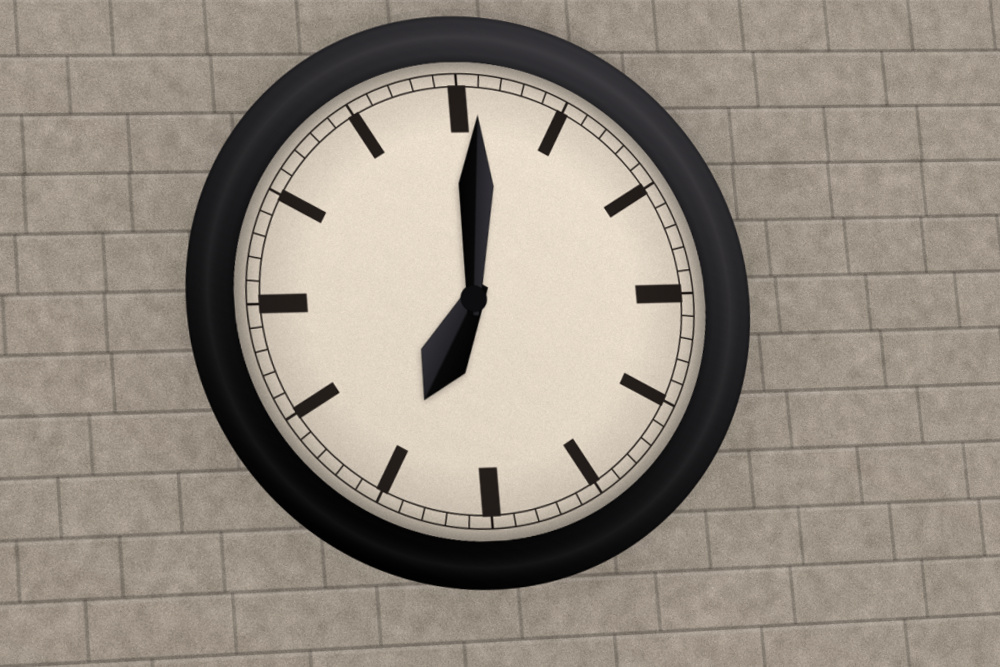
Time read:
7h01
